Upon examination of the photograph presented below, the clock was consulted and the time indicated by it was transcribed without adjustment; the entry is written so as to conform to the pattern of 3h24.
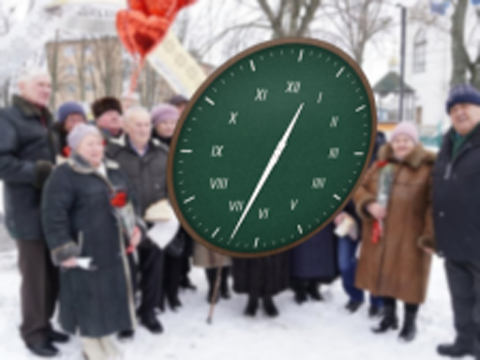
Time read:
12h33
